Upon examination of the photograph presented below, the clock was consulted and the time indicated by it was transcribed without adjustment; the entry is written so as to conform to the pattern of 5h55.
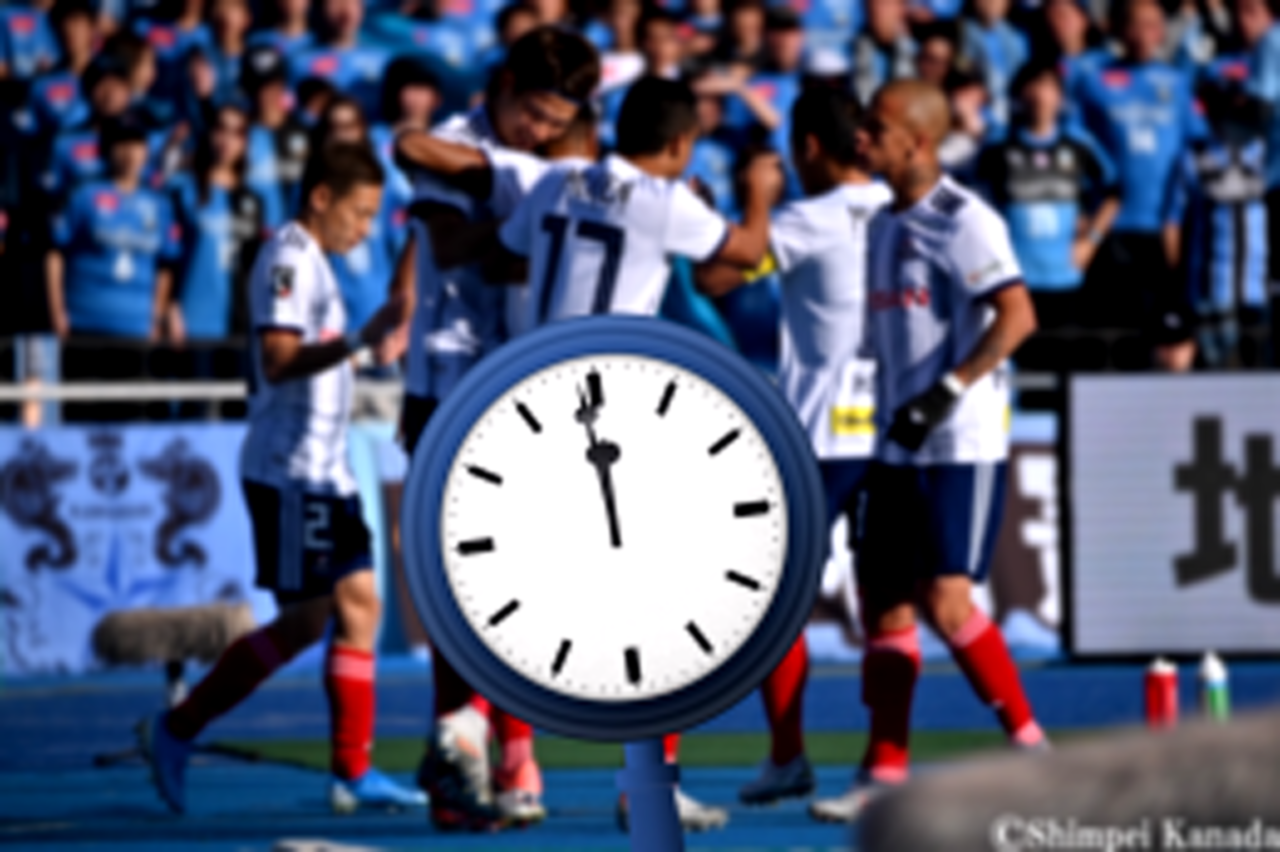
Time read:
11h59
